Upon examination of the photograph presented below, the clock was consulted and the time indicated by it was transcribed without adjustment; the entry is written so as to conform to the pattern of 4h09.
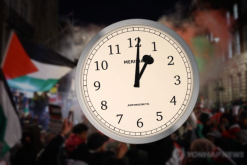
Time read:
1h01
